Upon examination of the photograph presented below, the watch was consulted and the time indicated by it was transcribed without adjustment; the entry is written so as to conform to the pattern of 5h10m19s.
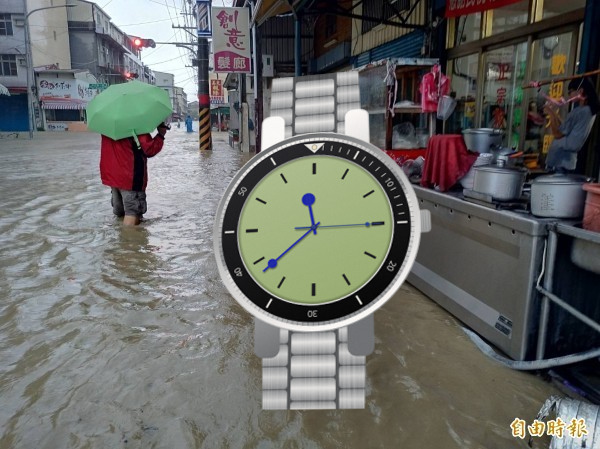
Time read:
11h38m15s
